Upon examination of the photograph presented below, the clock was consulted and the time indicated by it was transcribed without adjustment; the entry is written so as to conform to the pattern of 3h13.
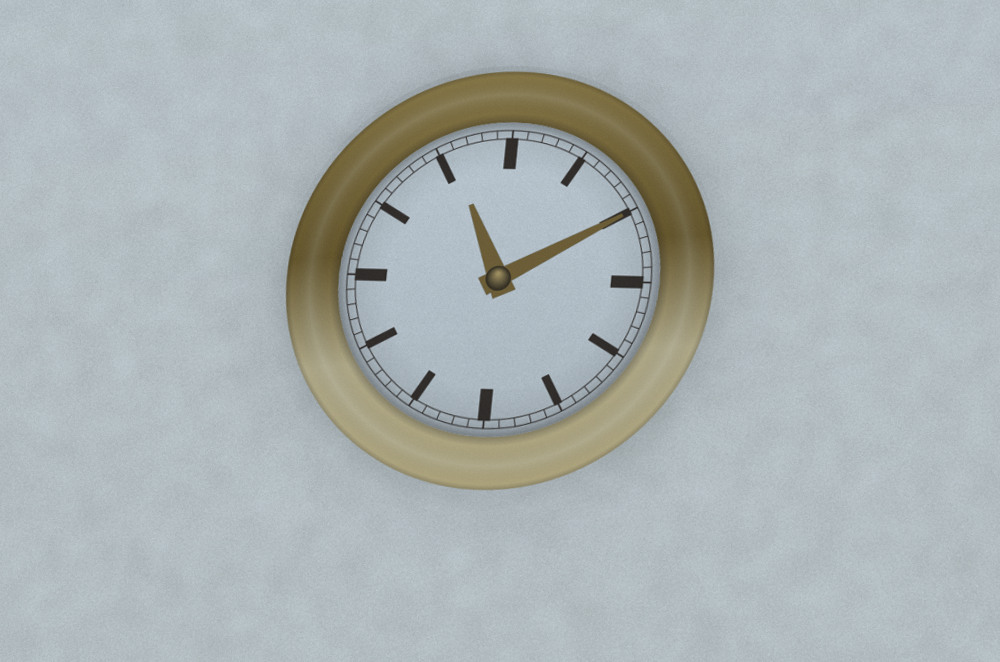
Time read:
11h10
